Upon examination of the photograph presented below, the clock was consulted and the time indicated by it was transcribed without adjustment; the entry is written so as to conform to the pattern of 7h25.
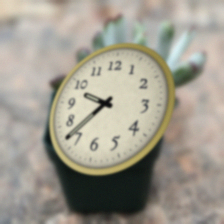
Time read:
9h37
